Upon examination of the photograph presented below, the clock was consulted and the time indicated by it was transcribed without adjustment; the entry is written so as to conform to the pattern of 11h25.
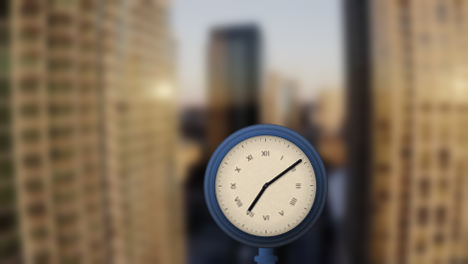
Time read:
7h09
